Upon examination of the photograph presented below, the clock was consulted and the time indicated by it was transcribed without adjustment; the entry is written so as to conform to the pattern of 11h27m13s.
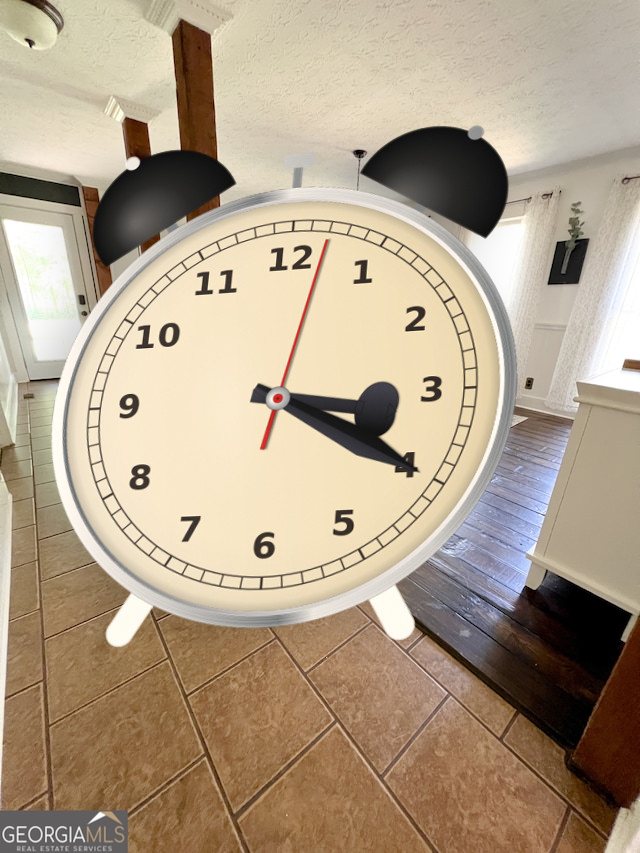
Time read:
3h20m02s
